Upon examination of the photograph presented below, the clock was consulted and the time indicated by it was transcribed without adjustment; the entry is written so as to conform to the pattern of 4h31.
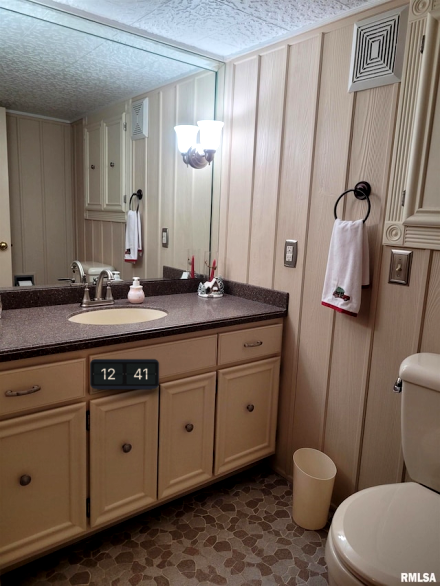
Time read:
12h41
